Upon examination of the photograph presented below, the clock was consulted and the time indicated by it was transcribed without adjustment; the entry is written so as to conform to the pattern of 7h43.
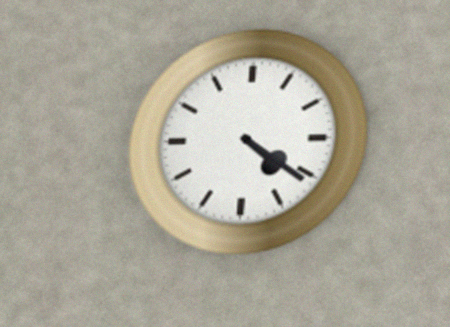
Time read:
4h21
